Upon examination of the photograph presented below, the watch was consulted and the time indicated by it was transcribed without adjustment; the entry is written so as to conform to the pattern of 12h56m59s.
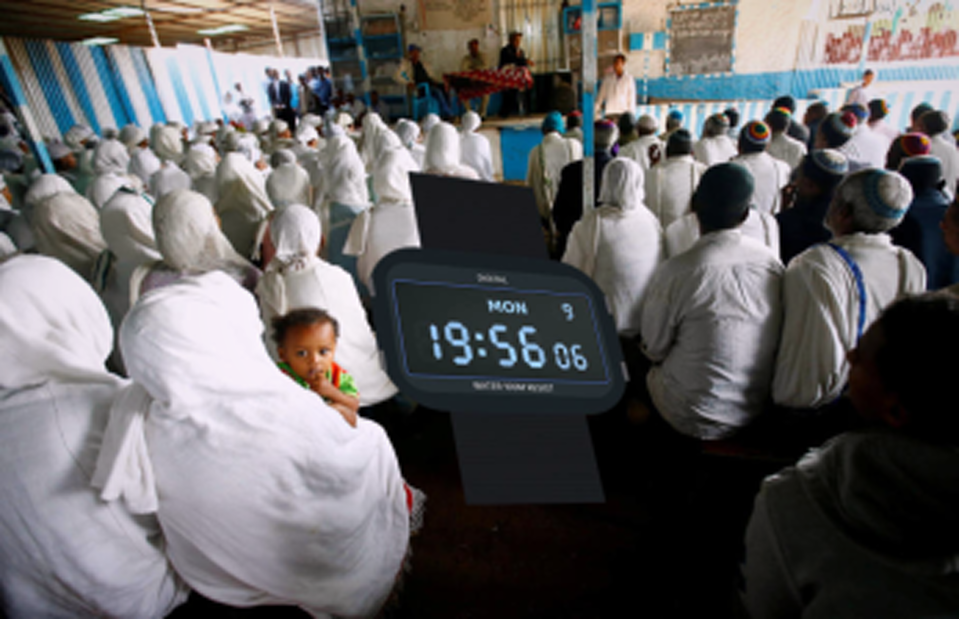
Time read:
19h56m06s
